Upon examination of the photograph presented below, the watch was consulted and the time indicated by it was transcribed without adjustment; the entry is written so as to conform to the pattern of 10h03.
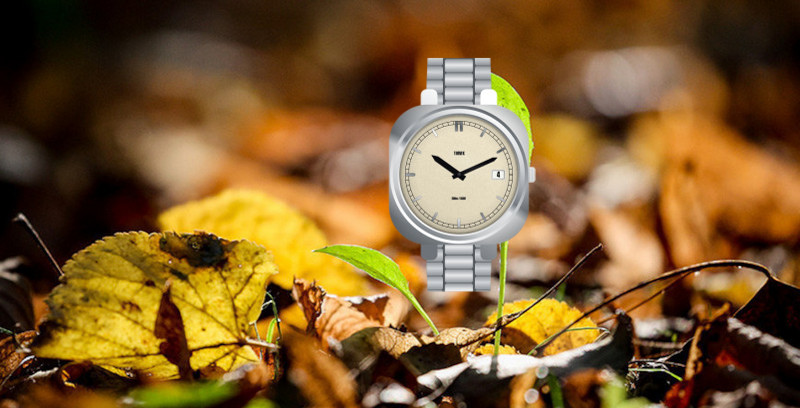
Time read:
10h11
